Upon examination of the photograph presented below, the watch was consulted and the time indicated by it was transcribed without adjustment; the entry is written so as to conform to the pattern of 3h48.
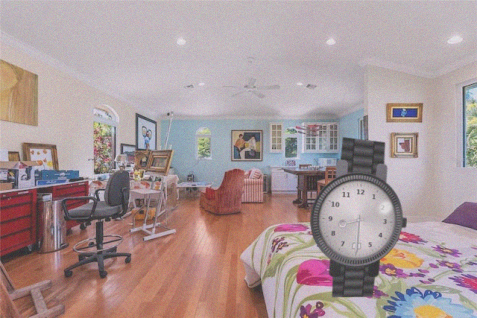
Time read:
8h30
